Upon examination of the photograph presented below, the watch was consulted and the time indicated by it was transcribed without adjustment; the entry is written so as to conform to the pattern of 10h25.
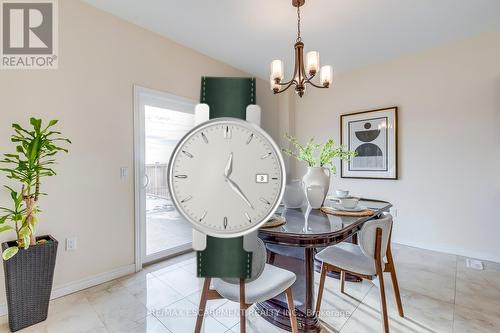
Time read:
12h23
